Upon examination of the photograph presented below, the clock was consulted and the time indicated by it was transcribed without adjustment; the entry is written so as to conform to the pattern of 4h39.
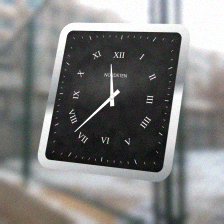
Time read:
11h37
